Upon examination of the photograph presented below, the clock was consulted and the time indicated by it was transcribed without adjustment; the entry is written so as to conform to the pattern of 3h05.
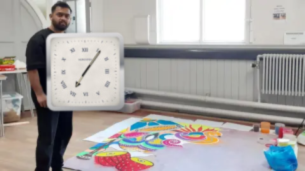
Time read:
7h06
